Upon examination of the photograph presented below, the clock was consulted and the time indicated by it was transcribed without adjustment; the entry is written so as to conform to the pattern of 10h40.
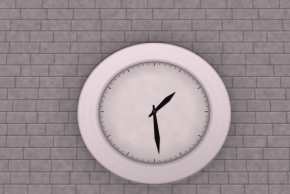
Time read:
1h29
